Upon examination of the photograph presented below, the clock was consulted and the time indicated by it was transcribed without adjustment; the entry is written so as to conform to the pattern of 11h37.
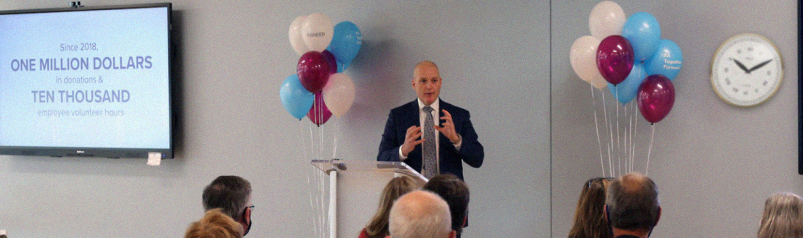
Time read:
10h10
